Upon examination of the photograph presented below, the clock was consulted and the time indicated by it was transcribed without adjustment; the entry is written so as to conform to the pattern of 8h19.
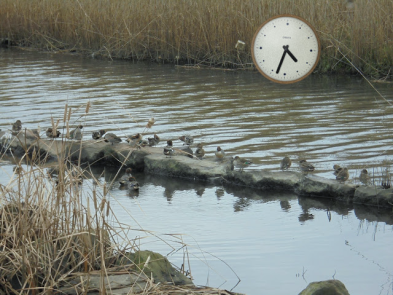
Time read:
4h33
